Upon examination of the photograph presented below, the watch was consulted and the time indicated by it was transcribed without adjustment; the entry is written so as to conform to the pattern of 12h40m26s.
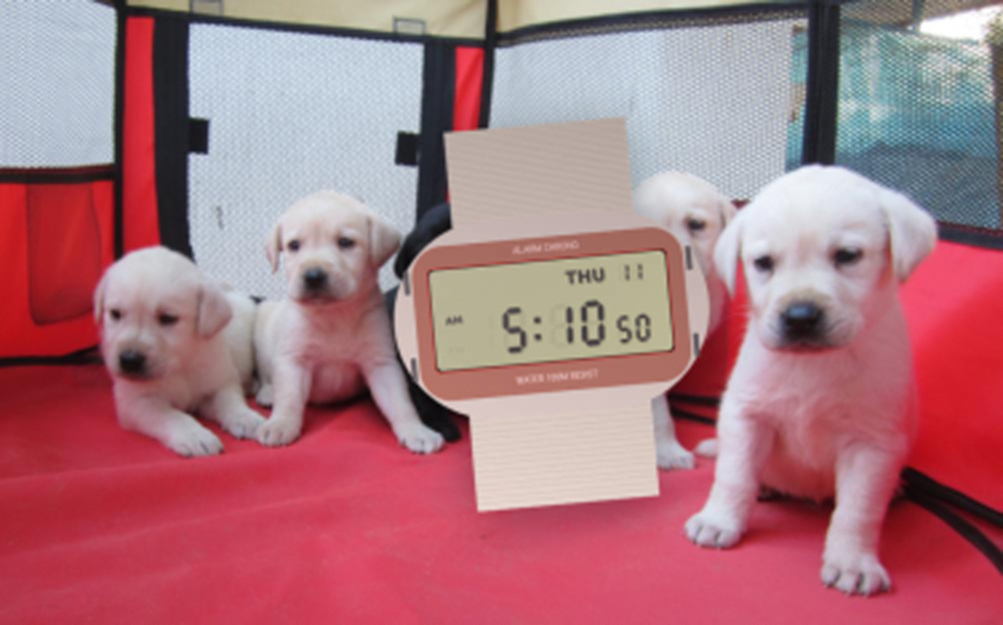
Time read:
5h10m50s
